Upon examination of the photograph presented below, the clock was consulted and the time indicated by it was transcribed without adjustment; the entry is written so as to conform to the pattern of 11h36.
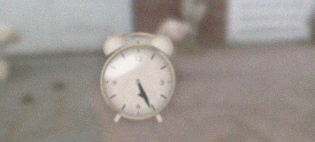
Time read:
5h26
